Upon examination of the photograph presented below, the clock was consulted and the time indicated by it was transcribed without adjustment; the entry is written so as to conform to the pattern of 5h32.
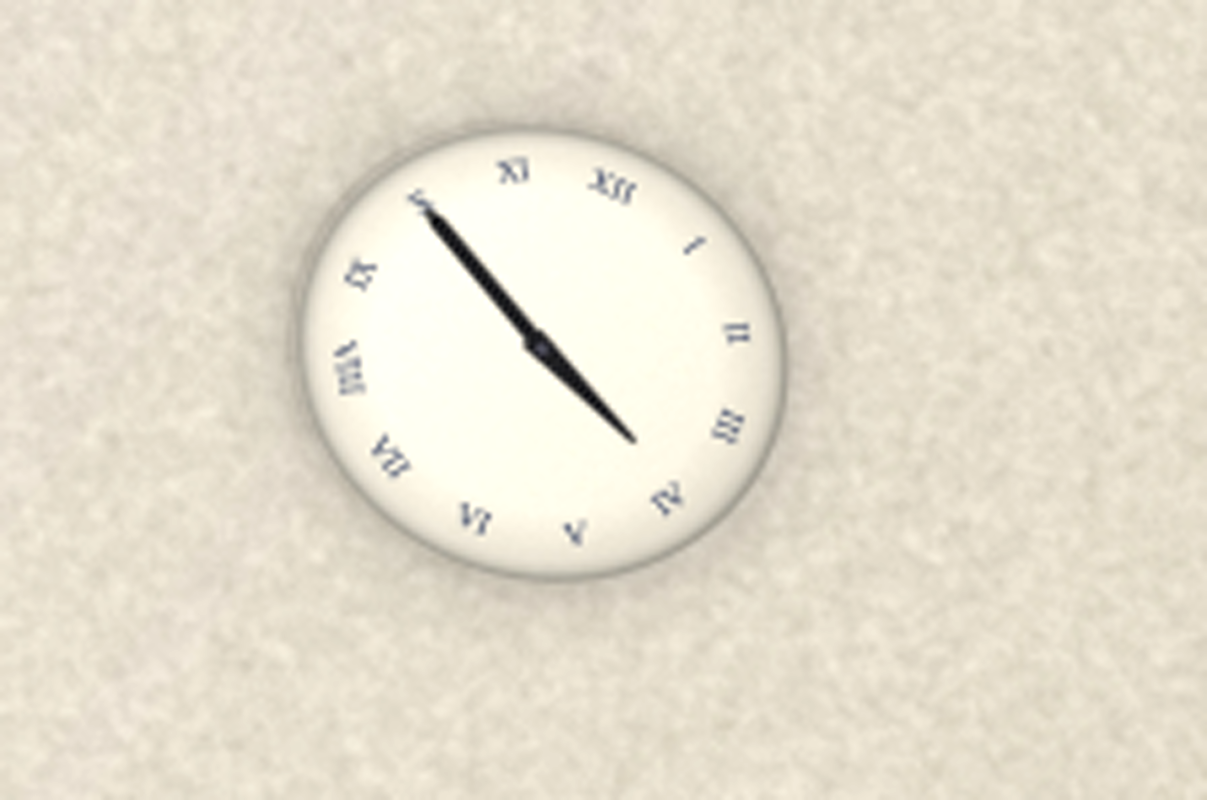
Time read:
3h50
